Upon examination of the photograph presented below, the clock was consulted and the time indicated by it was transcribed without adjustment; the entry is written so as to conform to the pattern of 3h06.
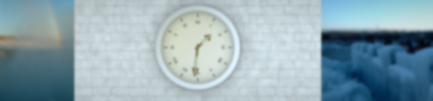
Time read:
1h31
